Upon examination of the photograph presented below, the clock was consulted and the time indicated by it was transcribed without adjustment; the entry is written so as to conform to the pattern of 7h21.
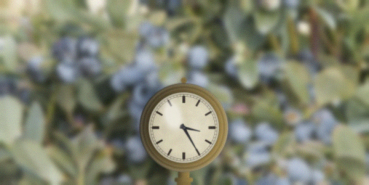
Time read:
3h25
